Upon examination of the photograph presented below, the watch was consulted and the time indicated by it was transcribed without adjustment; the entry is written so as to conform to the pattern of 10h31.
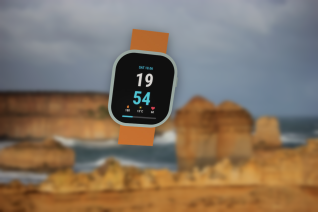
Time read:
19h54
